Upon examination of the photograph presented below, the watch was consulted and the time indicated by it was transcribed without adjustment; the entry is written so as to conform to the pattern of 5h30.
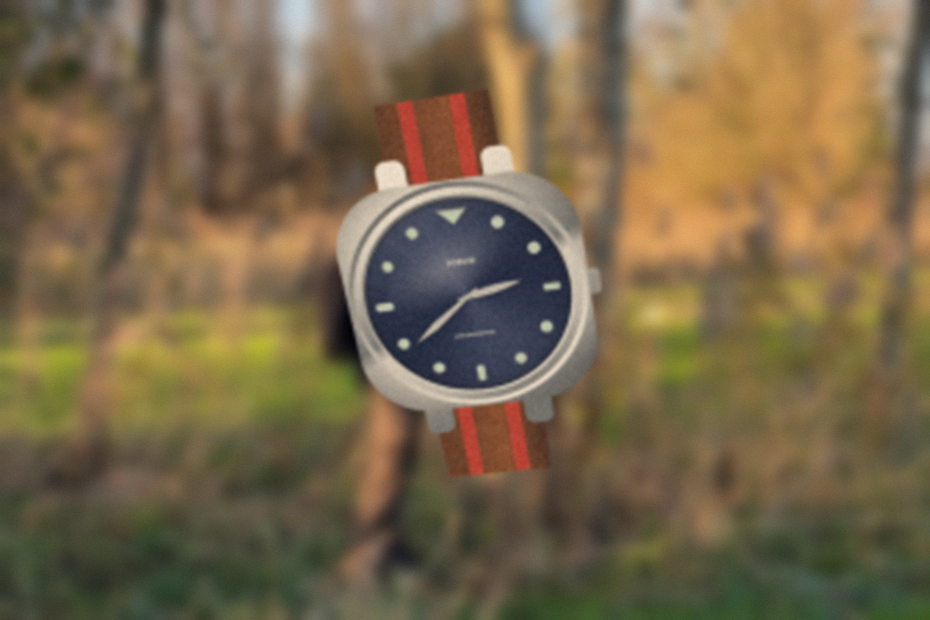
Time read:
2h39
